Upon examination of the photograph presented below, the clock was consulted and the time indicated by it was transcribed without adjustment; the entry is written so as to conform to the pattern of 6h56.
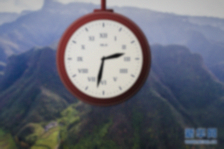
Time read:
2h32
